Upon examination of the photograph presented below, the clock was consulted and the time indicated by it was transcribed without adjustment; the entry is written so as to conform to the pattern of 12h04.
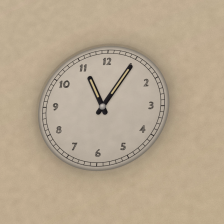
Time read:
11h05
